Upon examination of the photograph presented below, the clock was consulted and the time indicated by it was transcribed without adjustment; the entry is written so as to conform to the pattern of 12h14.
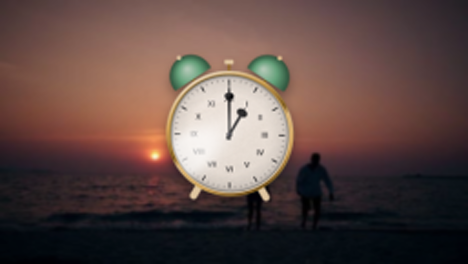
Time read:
1h00
